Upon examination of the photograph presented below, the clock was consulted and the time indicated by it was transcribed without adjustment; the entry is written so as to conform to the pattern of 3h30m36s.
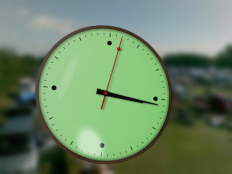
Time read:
3h16m02s
